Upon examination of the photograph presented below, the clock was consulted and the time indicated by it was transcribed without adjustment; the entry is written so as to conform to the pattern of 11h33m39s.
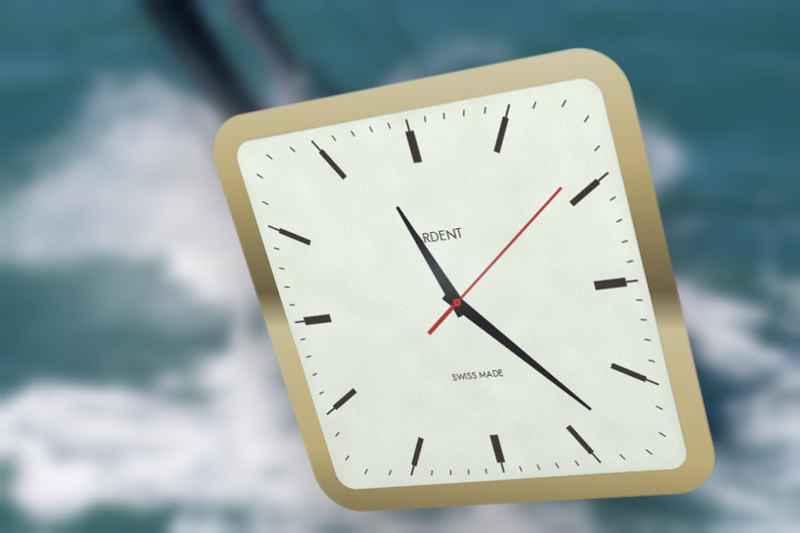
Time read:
11h23m09s
